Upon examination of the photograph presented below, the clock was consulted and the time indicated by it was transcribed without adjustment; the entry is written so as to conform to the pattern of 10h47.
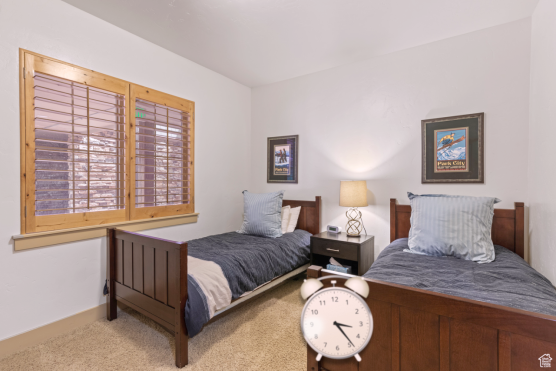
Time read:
3h24
